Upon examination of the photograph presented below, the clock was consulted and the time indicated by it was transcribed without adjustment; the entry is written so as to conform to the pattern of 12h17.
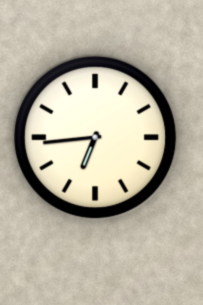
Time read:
6h44
